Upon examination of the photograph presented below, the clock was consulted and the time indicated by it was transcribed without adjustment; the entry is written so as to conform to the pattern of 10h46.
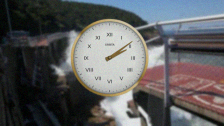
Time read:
2h09
